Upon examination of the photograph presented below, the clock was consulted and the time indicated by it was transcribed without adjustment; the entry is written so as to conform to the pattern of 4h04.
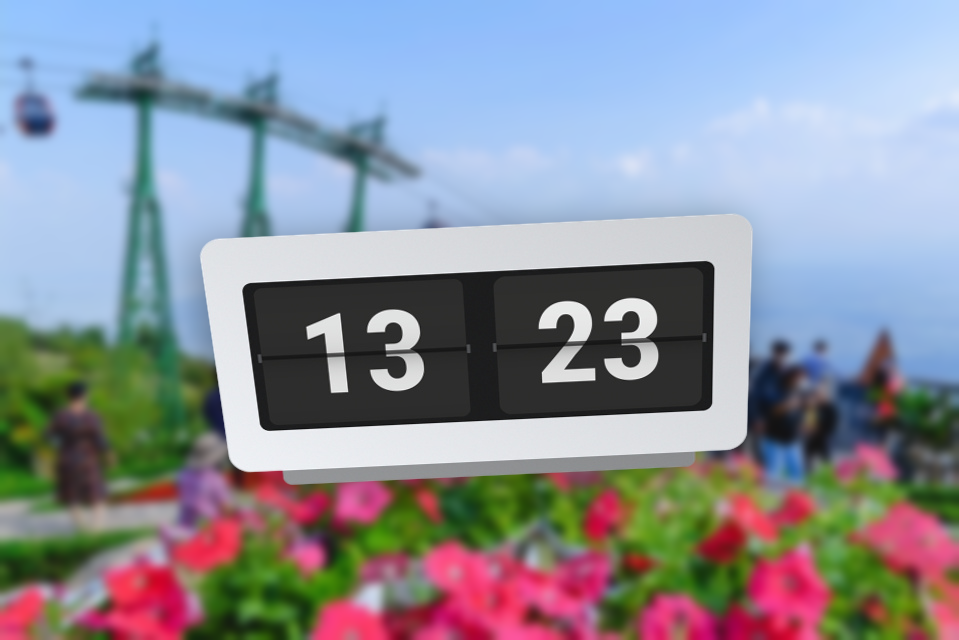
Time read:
13h23
